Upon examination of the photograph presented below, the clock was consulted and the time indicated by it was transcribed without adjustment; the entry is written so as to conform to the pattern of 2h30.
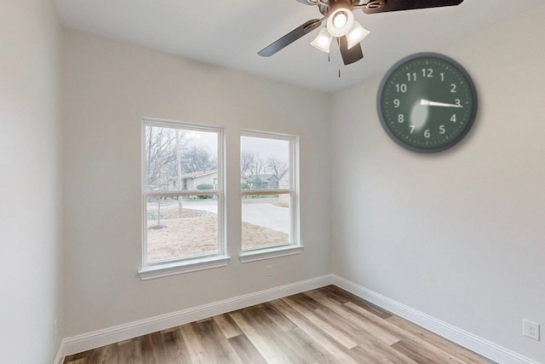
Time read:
3h16
